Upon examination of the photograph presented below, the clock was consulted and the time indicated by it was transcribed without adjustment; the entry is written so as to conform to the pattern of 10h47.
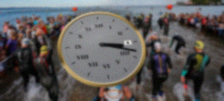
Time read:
3h18
